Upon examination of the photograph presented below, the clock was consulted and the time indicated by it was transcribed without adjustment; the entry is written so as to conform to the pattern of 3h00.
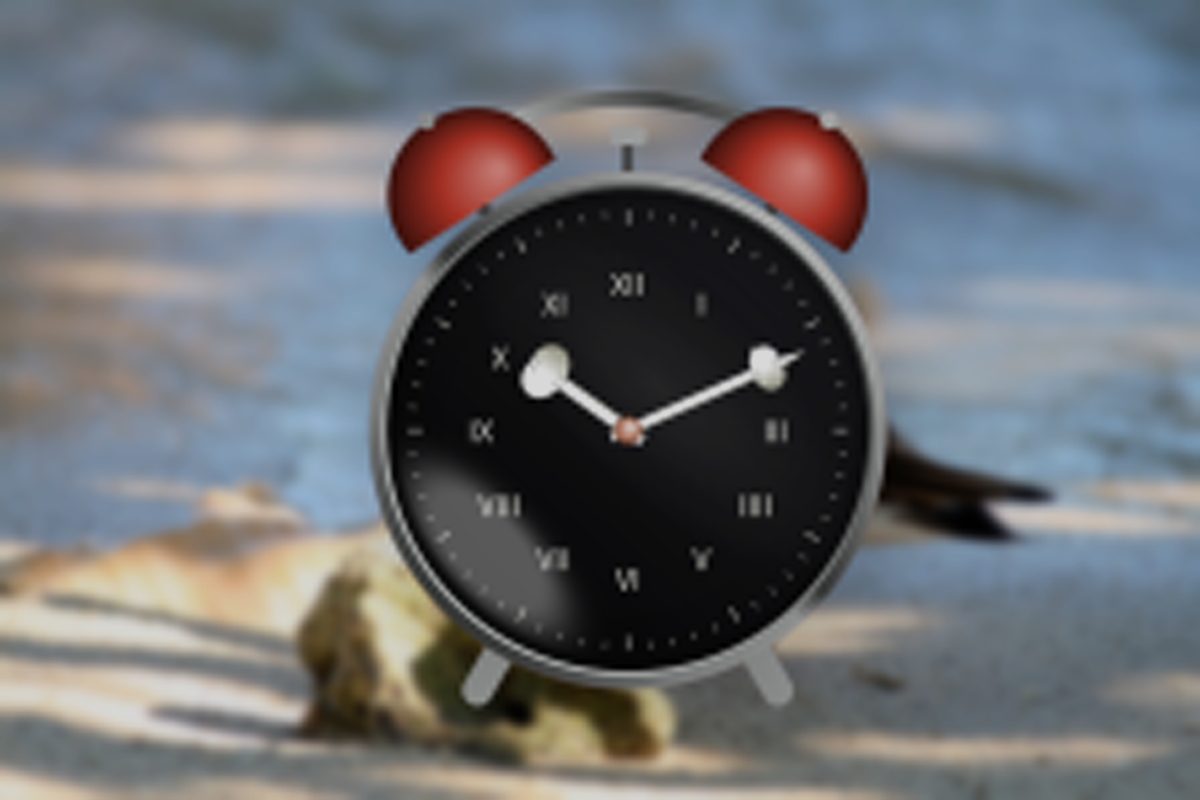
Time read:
10h11
